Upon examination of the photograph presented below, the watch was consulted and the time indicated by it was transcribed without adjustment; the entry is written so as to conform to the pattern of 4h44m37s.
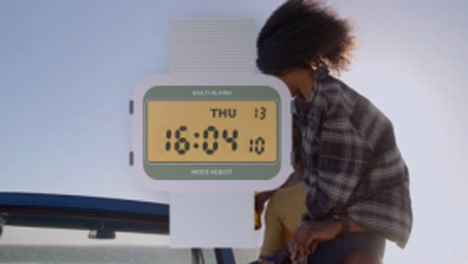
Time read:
16h04m10s
